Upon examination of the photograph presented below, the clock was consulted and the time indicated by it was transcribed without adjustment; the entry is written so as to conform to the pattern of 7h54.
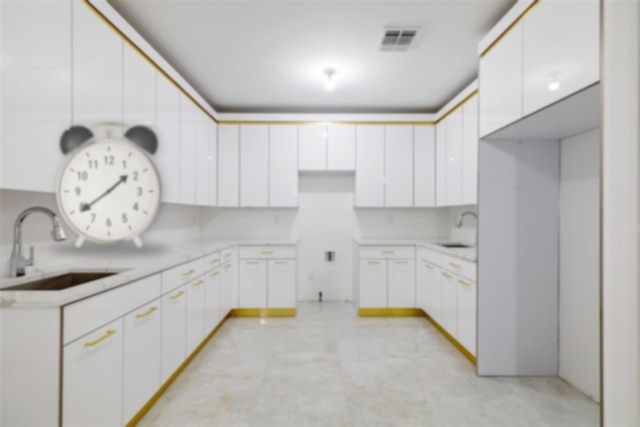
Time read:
1h39
